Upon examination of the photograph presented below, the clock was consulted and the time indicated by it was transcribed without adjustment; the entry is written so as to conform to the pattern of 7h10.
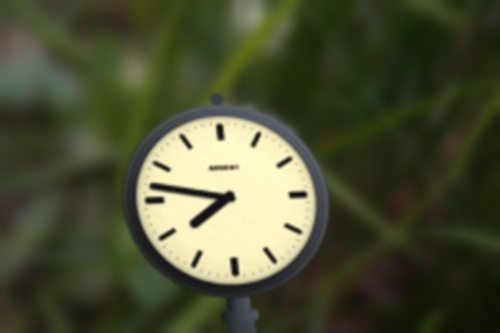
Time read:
7h47
